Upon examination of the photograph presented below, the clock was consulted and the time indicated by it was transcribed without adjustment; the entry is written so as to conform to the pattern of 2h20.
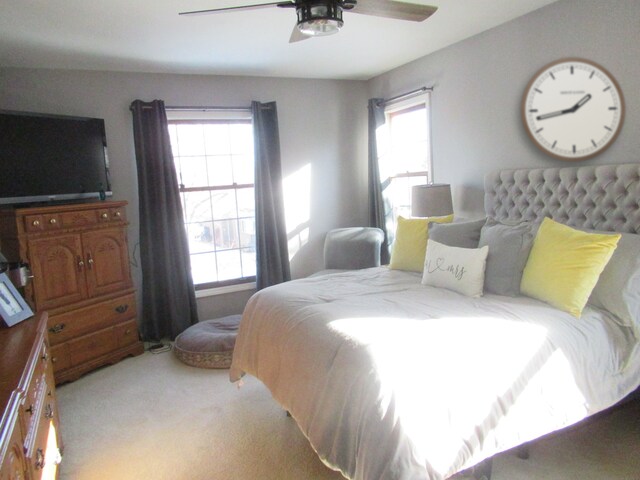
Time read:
1h43
